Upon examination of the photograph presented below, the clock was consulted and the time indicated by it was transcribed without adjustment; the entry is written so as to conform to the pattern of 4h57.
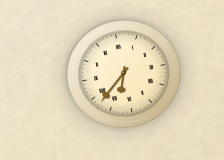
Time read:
6h38
